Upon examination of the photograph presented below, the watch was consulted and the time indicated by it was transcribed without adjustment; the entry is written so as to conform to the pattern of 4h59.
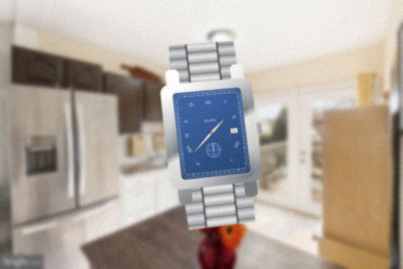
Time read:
1h38
